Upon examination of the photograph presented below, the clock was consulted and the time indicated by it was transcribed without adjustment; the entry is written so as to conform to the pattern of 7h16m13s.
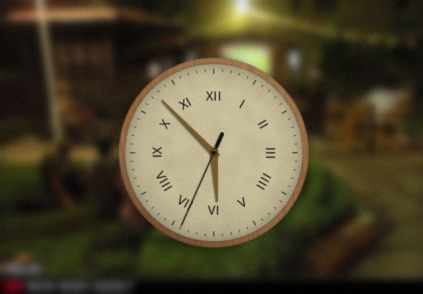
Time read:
5h52m34s
